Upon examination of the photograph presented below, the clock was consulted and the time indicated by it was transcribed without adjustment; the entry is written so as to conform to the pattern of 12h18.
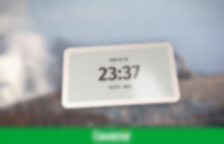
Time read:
23h37
